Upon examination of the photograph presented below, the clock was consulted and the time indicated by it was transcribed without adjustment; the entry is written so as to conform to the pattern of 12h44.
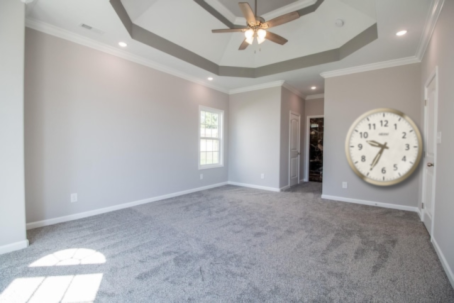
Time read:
9h35
